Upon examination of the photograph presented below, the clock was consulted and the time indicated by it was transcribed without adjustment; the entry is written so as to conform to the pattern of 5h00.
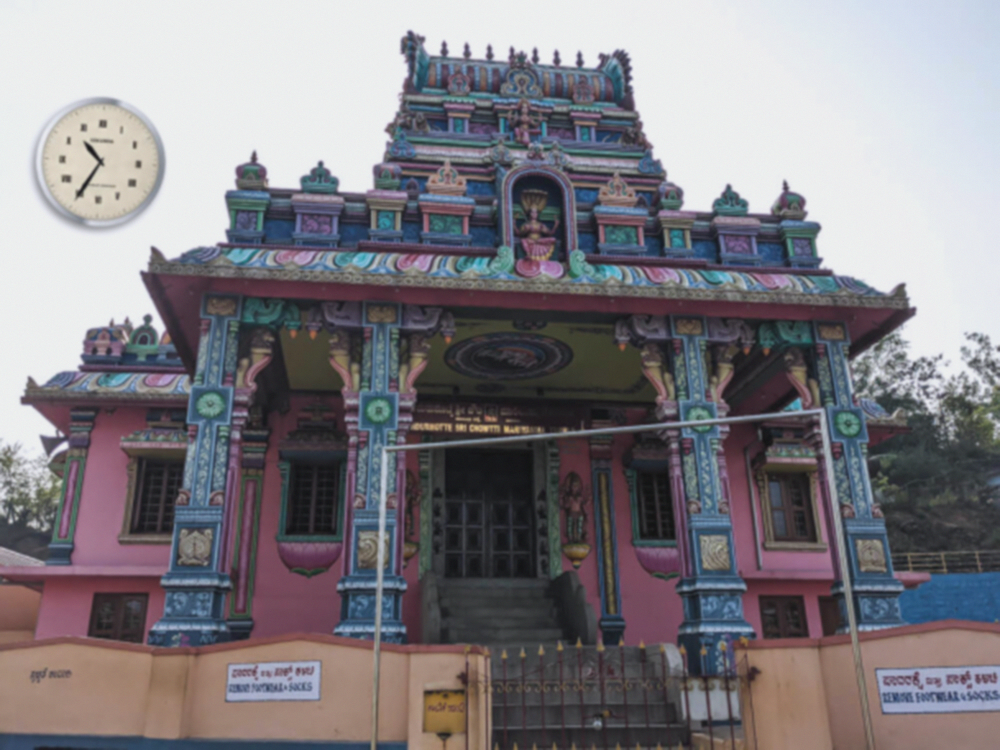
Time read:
10h35
